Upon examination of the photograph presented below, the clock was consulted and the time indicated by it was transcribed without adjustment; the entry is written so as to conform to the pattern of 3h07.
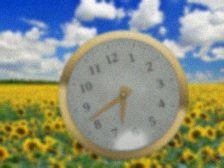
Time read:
6h42
